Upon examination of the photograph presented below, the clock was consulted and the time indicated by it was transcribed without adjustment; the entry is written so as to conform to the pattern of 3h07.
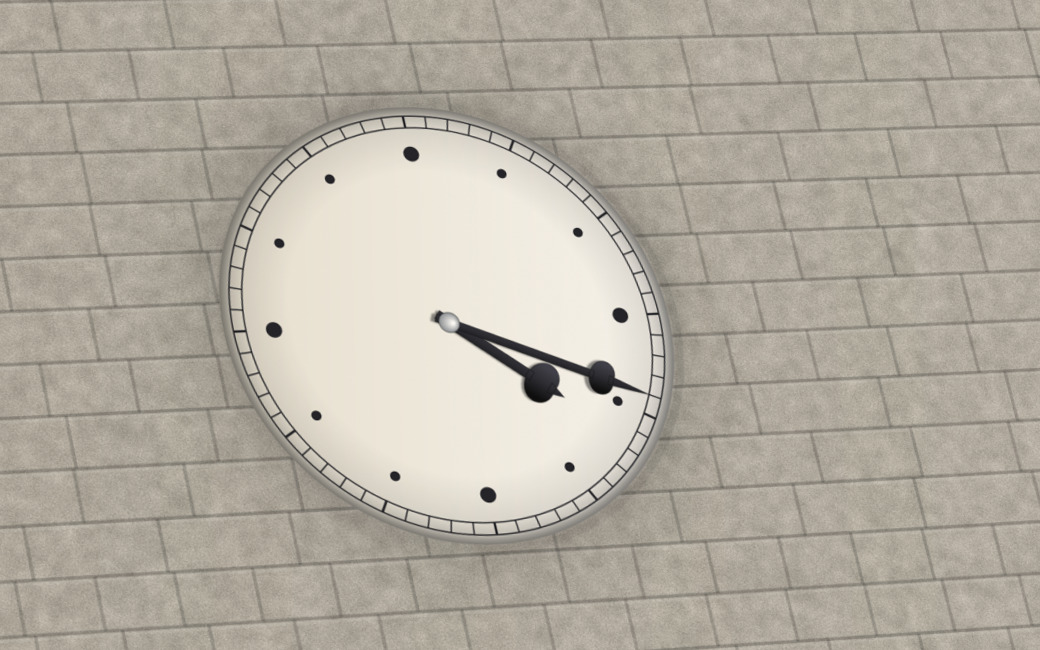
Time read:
4h19
